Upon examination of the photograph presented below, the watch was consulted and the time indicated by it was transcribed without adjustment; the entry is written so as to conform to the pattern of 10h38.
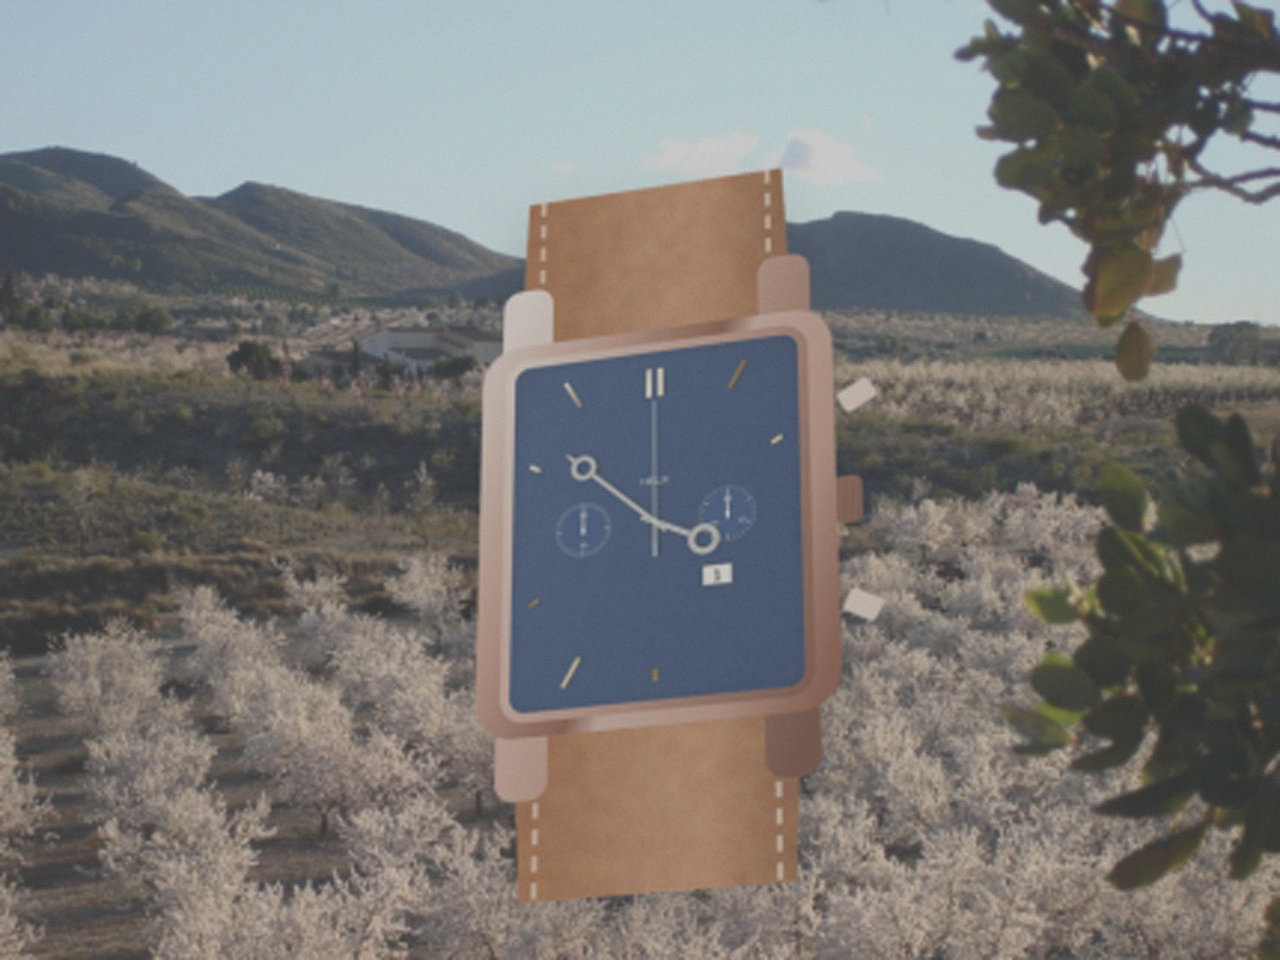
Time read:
3h52
